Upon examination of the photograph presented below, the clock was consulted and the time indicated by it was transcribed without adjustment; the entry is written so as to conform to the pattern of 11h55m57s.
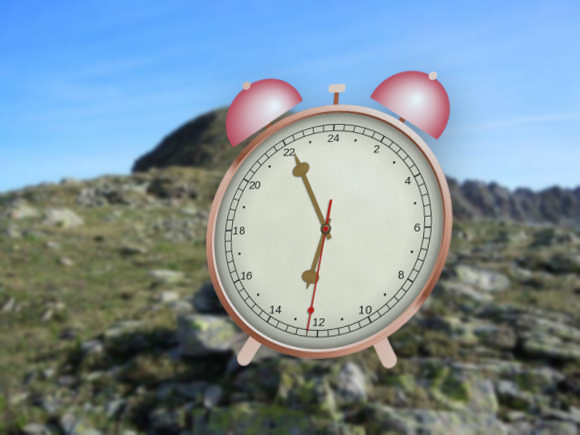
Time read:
12h55m31s
